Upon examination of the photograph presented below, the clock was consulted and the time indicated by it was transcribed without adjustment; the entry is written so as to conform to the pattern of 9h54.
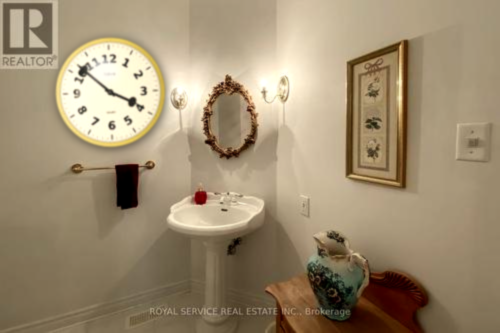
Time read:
3h52
